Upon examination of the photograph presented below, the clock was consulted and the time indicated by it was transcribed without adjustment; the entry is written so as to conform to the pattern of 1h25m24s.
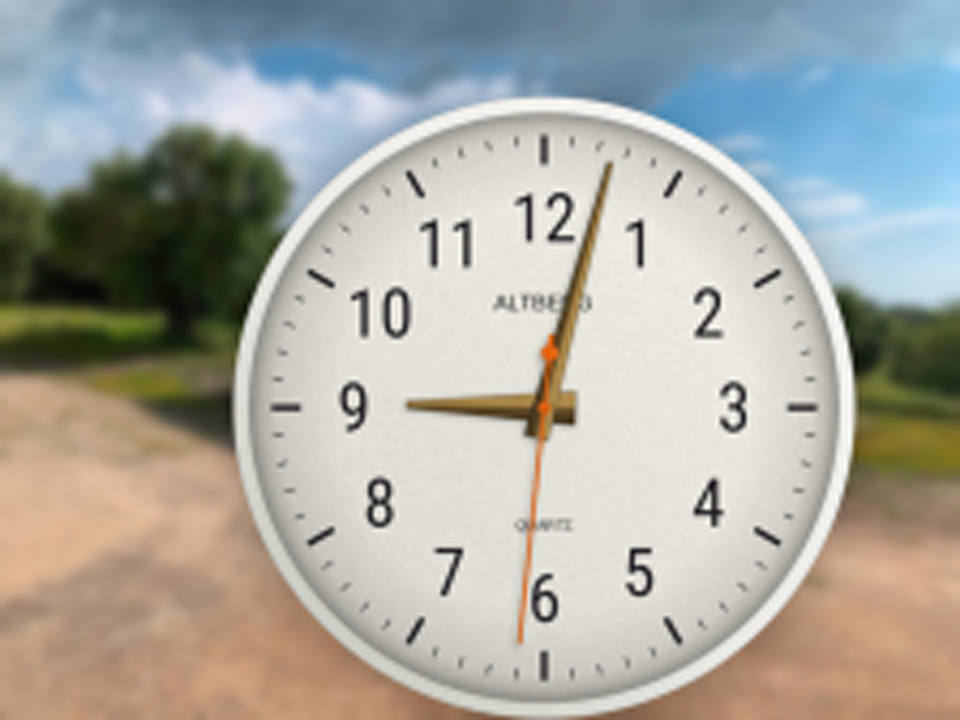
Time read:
9h02m31s
